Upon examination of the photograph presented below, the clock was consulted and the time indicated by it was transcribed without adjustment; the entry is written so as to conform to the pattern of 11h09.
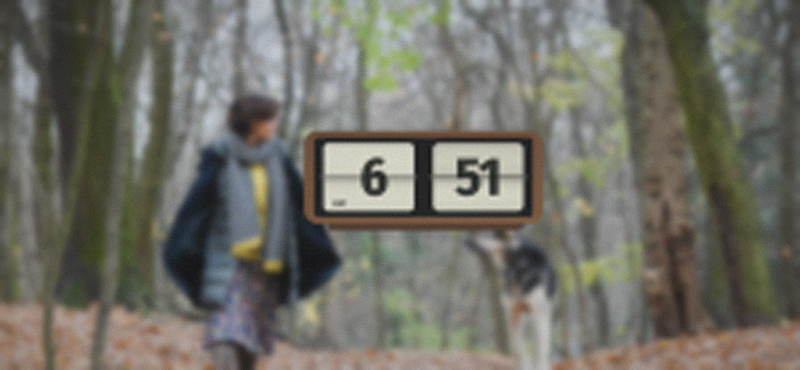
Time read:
6h51
